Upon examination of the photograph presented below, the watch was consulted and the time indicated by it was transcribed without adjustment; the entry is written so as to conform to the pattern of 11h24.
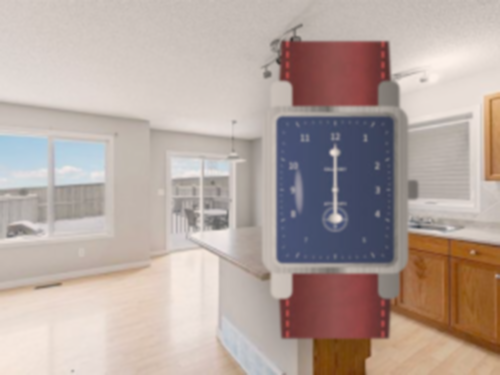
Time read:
6h00
